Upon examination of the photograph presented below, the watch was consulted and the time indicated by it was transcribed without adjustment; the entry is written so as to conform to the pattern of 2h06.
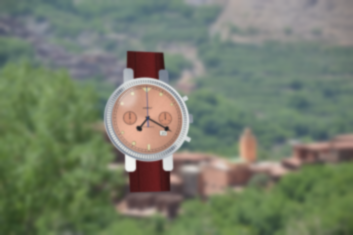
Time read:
7h20
